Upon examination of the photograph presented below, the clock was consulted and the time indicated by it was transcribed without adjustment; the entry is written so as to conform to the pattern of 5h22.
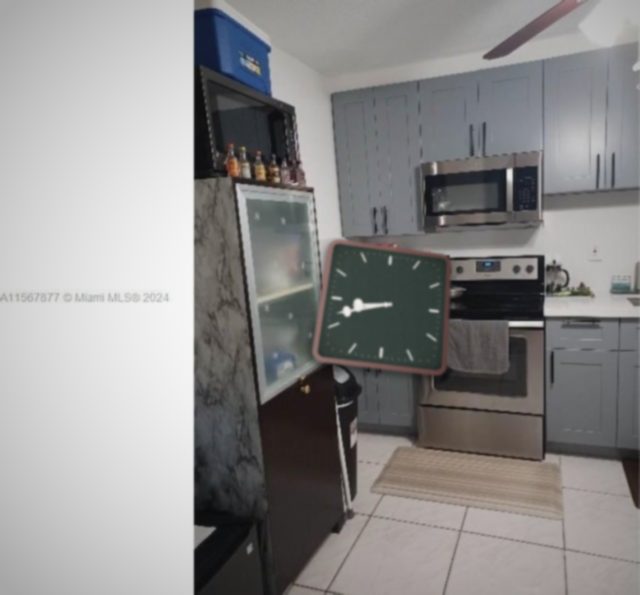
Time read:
8h42
